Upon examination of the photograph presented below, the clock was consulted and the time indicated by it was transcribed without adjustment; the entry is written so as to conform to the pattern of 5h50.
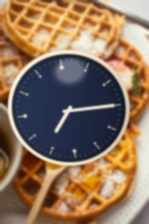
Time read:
7h15
